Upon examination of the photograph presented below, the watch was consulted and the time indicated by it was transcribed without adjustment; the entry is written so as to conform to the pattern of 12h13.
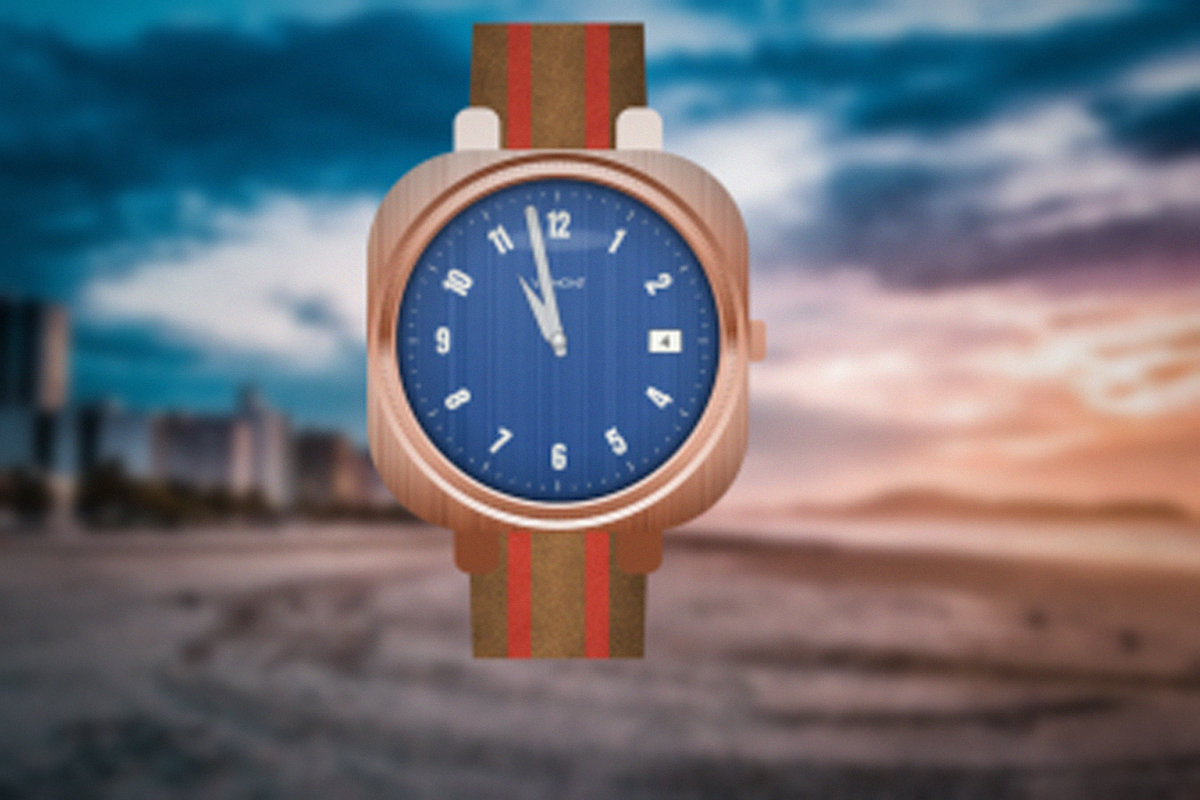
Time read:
10h58
